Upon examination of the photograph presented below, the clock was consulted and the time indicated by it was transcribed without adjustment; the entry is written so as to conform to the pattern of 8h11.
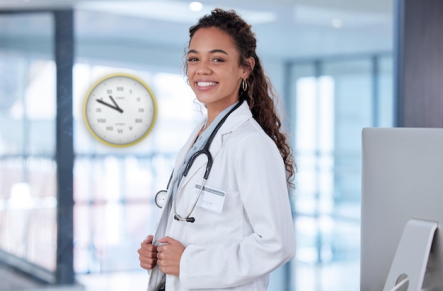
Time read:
10h49
